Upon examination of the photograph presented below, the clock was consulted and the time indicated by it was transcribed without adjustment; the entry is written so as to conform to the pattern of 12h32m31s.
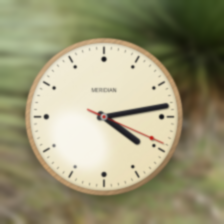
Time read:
4h13m19s
